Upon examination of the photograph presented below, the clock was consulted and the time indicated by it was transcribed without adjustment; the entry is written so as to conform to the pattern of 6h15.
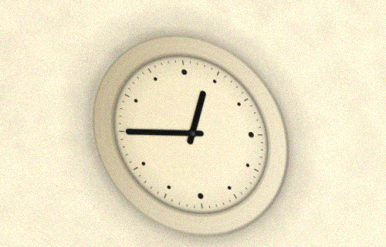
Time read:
12h45
